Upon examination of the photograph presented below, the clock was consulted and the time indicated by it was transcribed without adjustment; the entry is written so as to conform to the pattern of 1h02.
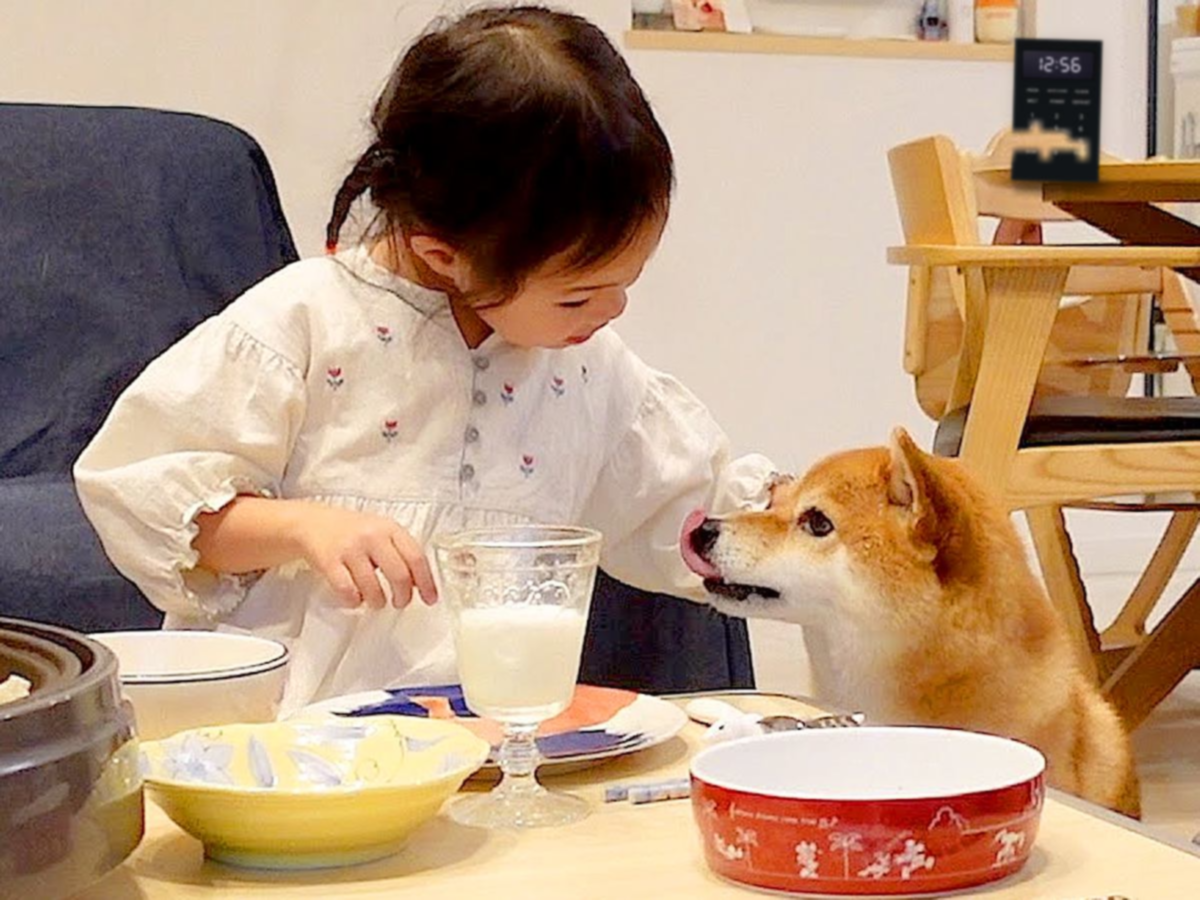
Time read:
12h56
